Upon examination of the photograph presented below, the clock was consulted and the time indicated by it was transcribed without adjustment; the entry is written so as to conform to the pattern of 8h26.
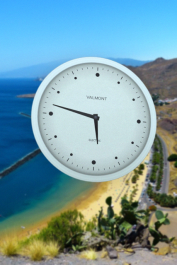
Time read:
5h47
